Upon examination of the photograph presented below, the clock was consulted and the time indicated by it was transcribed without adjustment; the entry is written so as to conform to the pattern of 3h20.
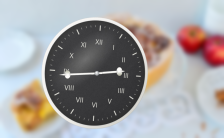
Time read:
2h44
